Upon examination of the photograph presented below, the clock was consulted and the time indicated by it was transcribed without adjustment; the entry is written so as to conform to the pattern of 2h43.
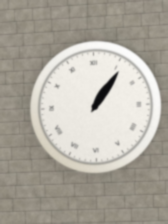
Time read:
1h06
